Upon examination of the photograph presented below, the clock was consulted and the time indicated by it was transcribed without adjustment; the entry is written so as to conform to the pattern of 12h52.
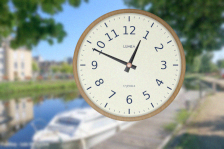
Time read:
12h49
